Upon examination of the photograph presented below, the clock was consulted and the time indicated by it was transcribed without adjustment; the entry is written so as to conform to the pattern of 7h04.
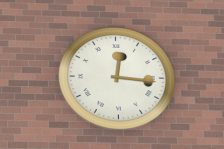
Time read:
12h16
